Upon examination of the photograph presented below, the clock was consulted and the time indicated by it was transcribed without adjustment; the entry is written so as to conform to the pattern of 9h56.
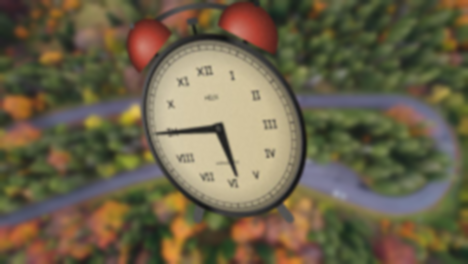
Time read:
5h45
